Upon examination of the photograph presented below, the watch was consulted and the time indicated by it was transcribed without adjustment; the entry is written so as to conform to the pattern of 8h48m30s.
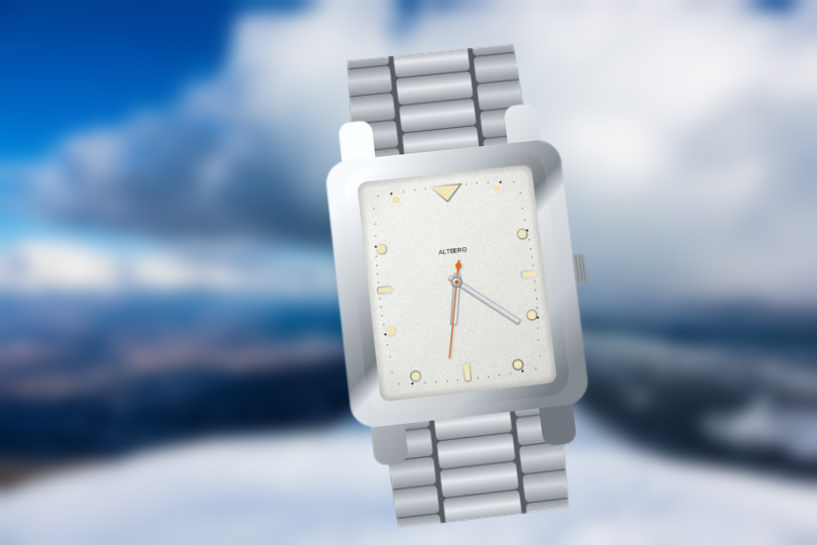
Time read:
6h21m32s
